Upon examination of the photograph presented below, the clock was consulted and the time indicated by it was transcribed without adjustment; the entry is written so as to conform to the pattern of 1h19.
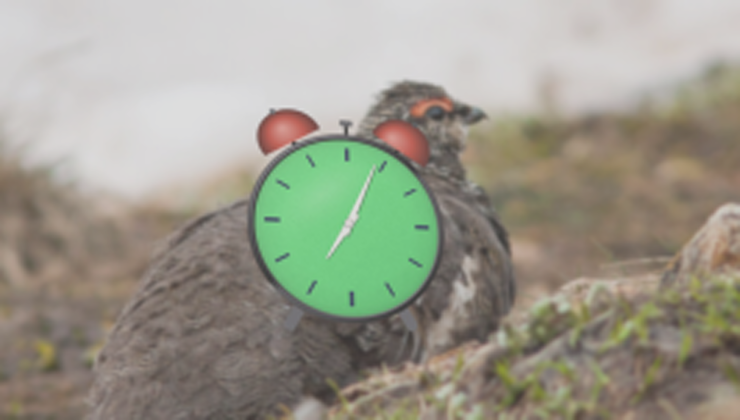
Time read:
7h04
